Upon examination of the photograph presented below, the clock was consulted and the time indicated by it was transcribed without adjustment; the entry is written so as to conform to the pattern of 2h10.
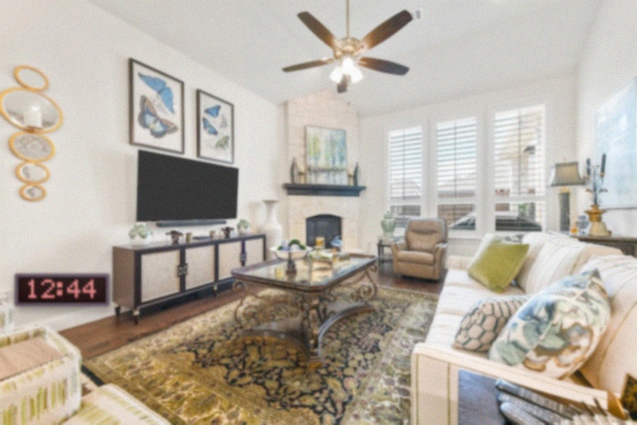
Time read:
12h44
